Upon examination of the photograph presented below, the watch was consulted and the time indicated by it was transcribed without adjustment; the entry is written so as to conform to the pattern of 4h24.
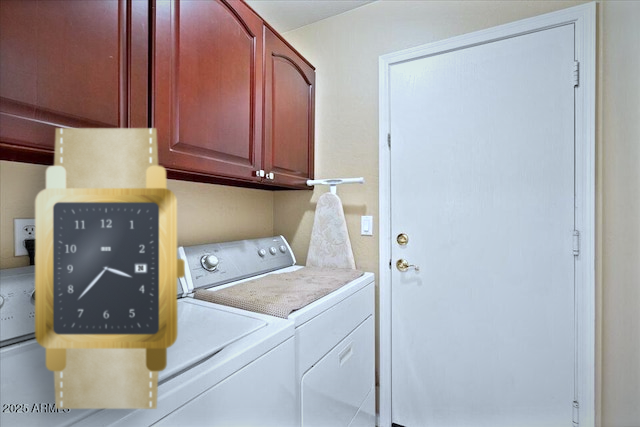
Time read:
3h37
